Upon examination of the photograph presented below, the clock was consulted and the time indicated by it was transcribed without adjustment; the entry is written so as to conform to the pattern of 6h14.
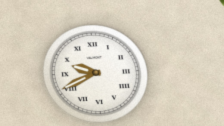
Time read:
9h41
